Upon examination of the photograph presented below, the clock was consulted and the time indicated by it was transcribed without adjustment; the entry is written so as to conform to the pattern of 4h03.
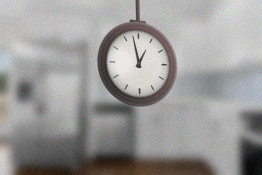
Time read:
12h58
